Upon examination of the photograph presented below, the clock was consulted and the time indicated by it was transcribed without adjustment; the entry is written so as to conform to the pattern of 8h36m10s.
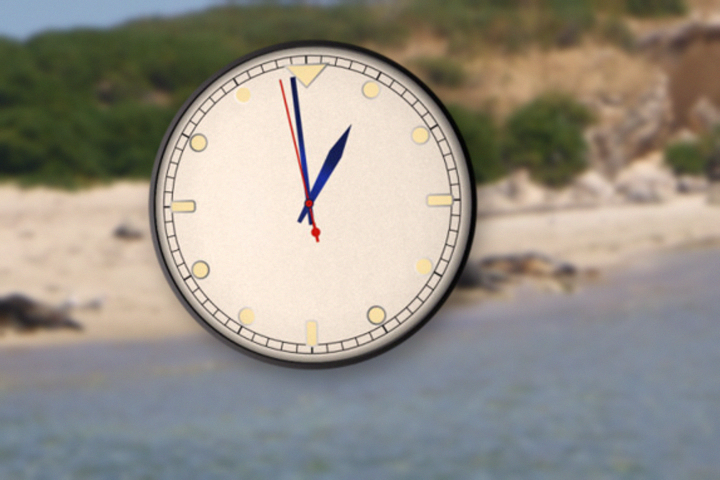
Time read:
12h58m58s
